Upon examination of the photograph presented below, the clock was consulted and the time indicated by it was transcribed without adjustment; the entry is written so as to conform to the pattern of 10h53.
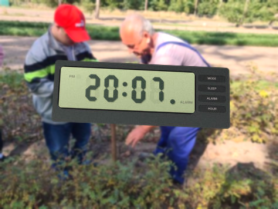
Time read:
20h07
